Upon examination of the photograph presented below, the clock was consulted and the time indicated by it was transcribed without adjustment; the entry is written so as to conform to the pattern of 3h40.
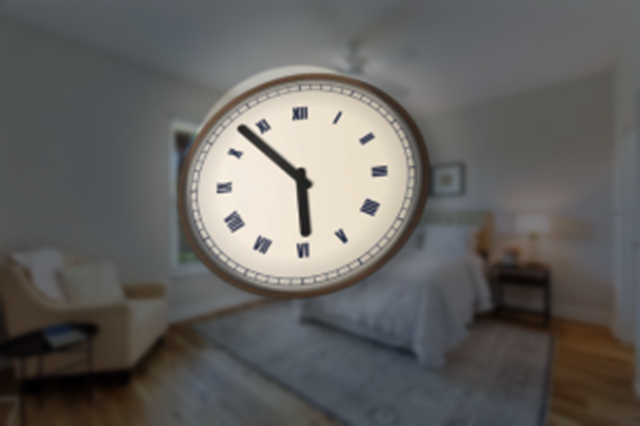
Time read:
5h53
